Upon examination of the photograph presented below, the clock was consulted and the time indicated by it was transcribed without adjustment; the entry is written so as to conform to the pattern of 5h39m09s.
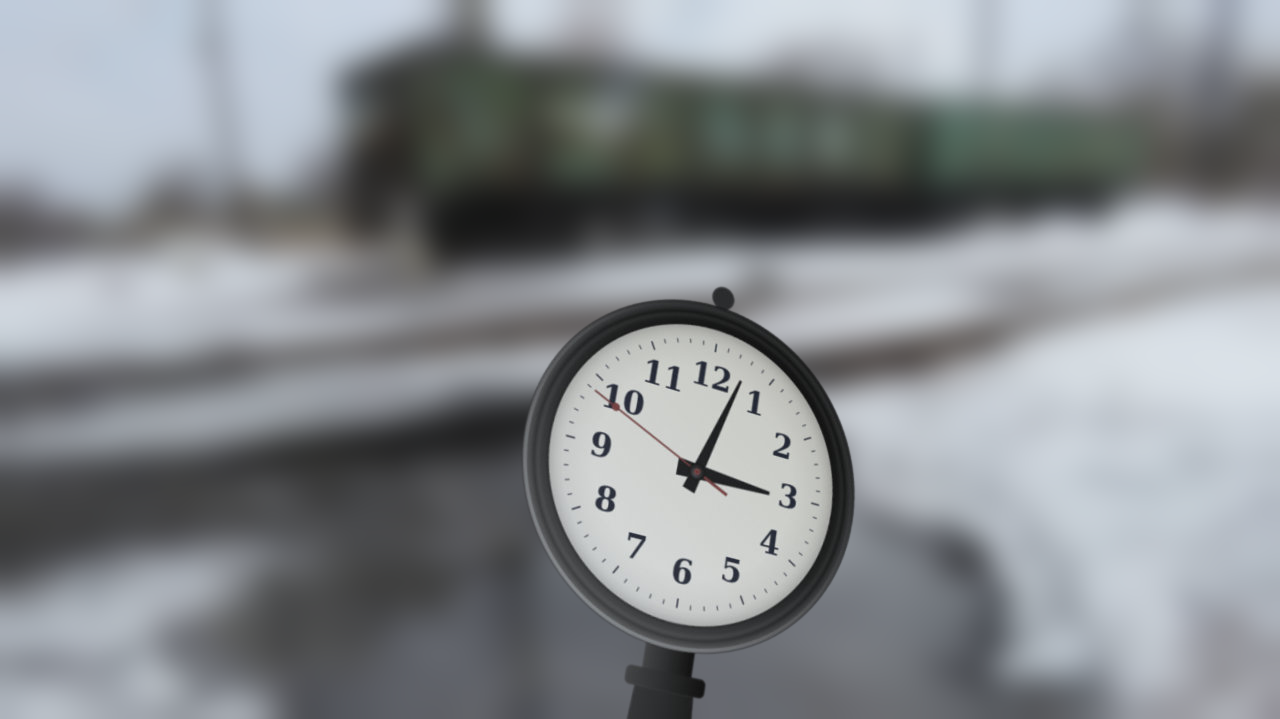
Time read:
3h02m49s
